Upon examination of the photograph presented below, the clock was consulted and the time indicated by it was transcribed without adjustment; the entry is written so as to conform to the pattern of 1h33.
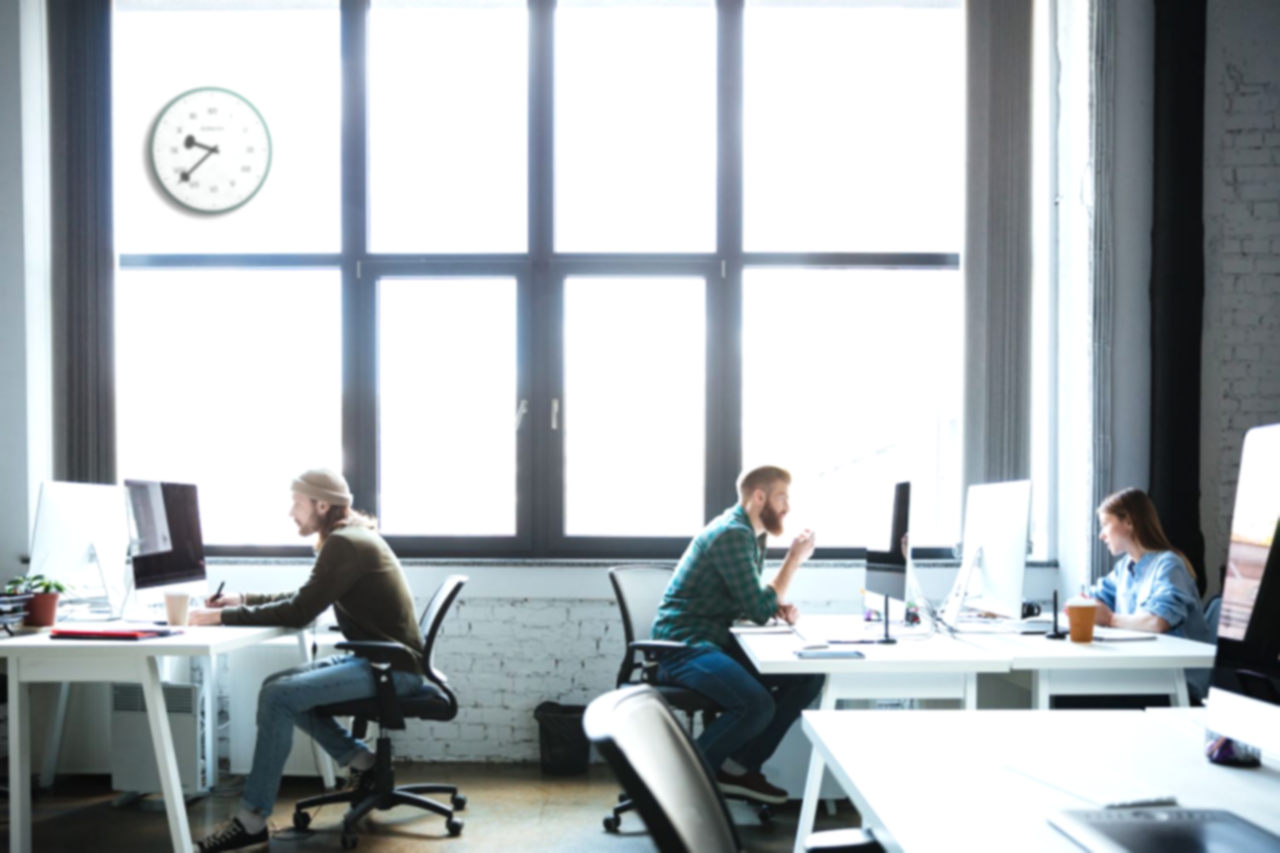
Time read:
9h38
